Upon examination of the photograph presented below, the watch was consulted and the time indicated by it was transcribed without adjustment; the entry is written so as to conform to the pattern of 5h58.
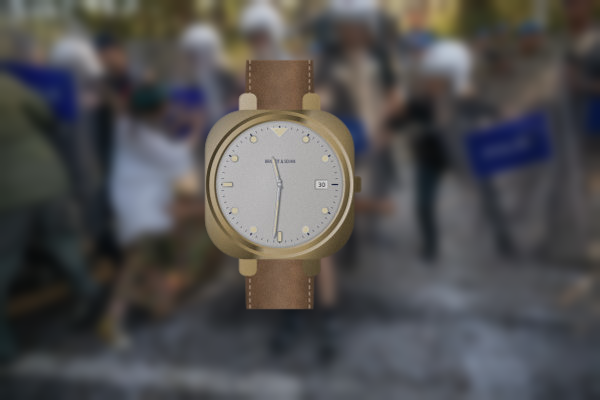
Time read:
11h31
